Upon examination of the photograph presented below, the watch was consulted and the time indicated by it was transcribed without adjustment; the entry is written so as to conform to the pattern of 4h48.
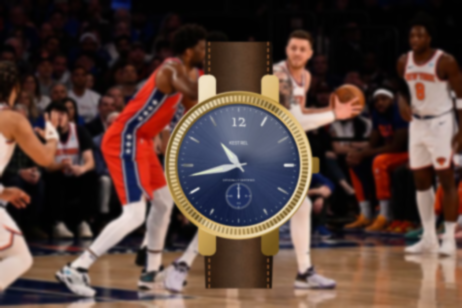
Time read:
10h43
